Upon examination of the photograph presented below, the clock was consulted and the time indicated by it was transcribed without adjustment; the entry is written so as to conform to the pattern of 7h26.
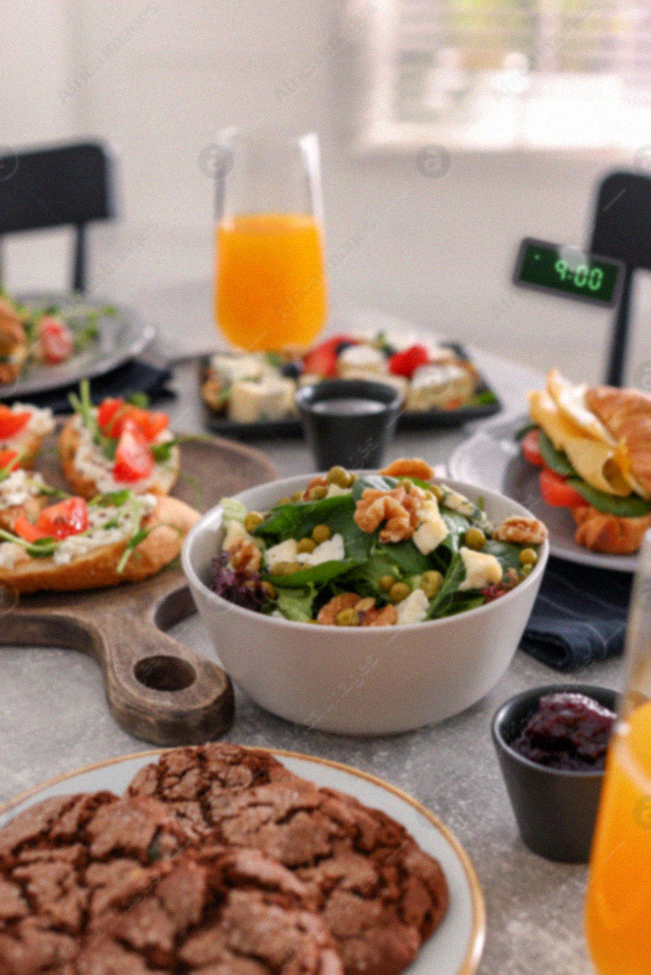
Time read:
9h00
